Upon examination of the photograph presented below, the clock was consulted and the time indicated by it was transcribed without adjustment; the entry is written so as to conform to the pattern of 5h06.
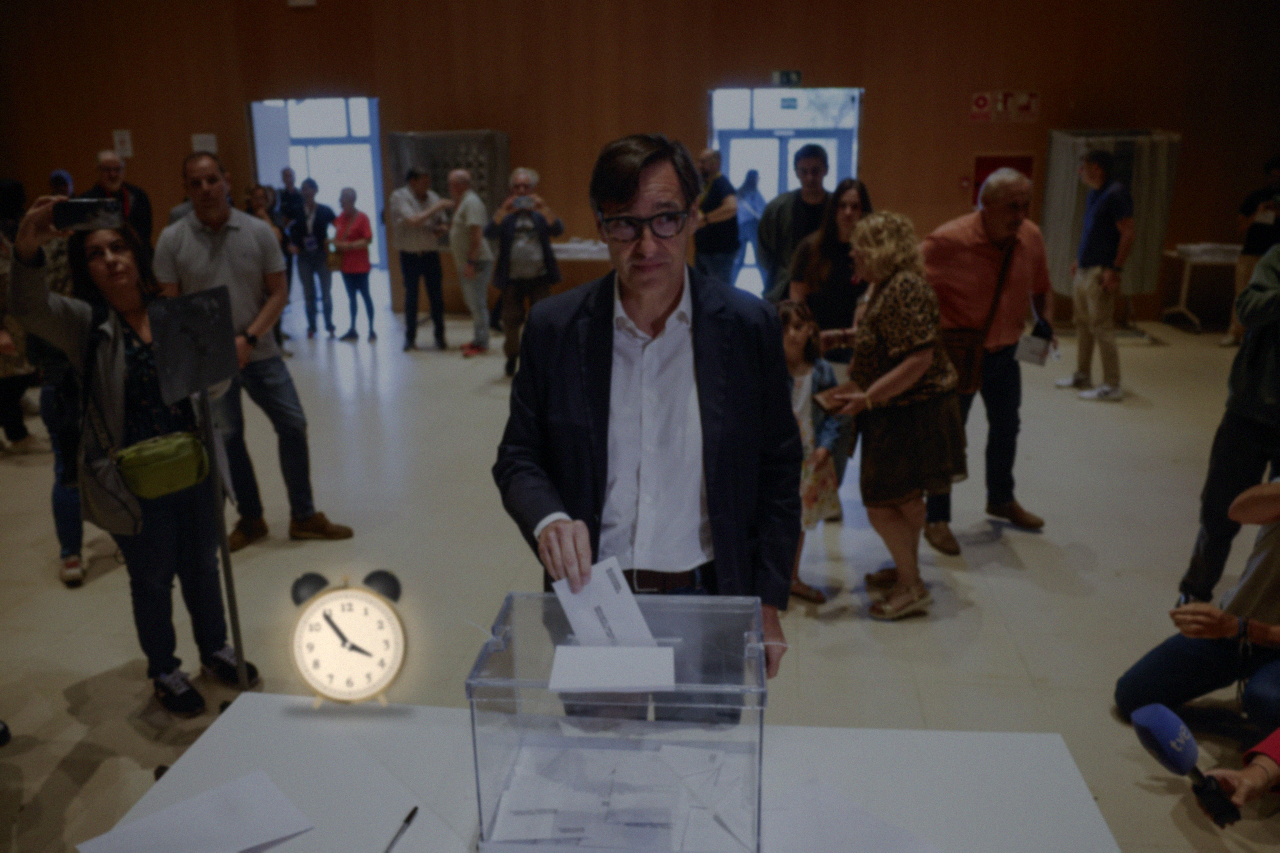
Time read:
3h54
